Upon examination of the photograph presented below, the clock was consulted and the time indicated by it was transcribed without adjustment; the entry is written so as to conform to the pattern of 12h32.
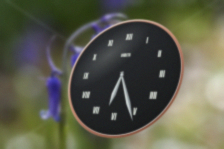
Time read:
6h26
